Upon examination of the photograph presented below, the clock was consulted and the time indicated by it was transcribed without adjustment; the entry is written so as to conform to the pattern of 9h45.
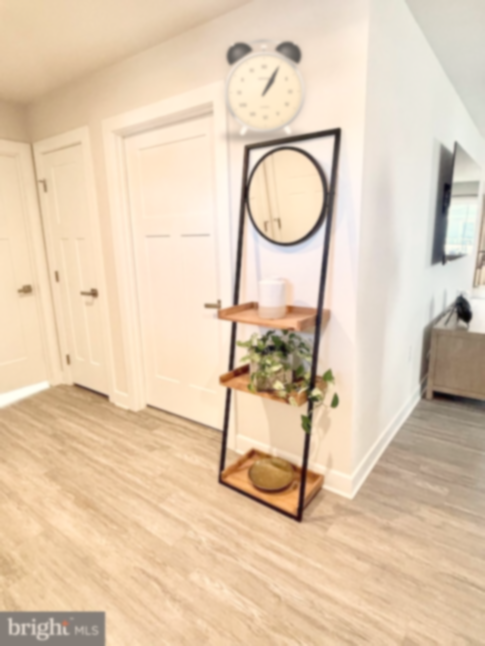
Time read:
1h05
